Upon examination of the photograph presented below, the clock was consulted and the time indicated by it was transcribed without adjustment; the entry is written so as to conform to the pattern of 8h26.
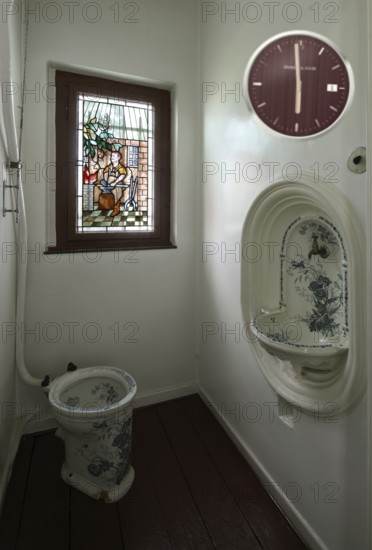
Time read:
5h59
